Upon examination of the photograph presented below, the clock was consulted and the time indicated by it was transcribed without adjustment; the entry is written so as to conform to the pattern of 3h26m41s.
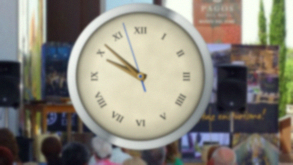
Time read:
9h51m57s
